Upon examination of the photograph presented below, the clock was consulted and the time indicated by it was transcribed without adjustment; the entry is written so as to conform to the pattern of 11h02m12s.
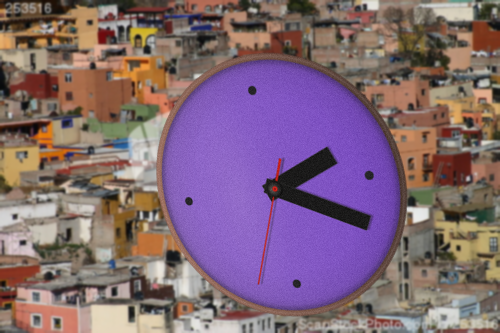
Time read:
2h19m34s
